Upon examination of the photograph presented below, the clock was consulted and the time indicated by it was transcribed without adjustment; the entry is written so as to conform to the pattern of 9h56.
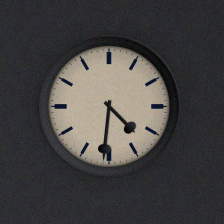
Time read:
4h31
